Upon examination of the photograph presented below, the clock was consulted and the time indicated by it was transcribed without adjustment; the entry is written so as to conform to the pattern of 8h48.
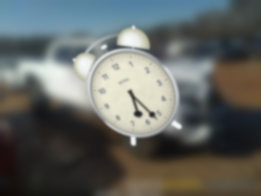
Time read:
6h27
